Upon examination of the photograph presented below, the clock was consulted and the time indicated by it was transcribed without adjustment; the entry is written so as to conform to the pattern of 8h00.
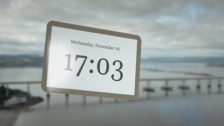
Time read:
17h03
